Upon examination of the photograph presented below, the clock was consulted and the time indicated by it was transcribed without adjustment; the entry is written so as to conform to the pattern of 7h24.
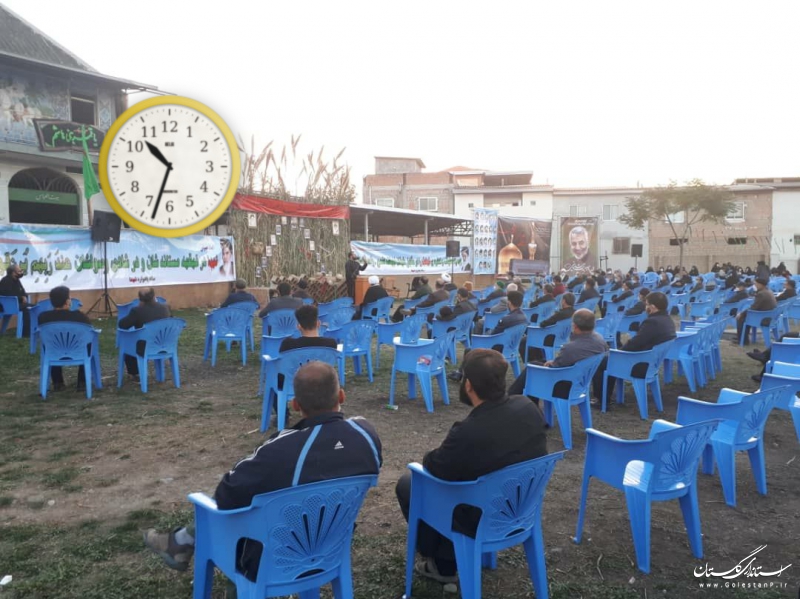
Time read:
10h33
